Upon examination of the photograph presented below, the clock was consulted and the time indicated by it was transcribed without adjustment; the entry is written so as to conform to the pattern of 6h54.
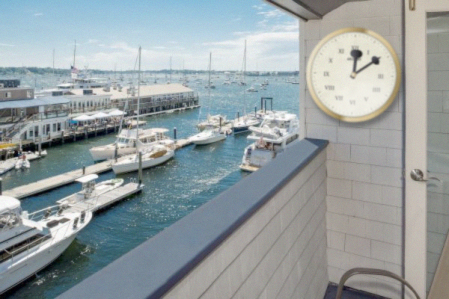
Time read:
12h09
